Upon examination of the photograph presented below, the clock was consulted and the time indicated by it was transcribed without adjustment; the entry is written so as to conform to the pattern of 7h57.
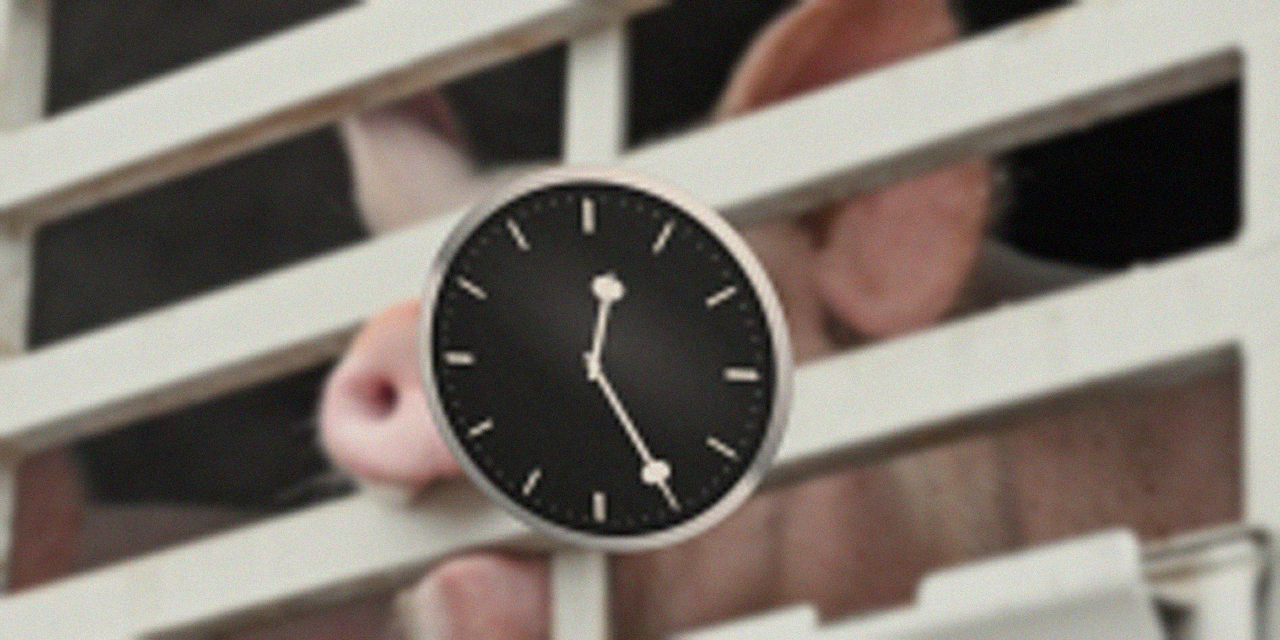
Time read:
12h25
